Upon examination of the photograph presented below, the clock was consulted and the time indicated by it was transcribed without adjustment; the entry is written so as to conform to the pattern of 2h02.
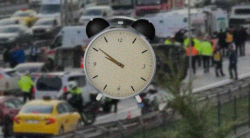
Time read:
9h51
